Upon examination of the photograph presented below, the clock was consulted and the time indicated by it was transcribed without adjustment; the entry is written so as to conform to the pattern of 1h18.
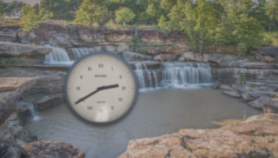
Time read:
2h40
